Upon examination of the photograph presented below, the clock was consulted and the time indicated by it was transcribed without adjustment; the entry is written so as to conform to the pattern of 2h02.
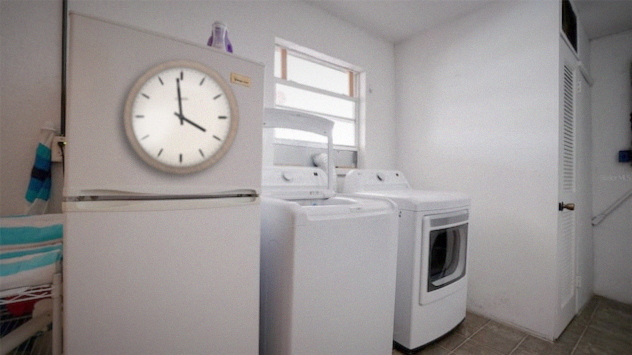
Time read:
3h59
